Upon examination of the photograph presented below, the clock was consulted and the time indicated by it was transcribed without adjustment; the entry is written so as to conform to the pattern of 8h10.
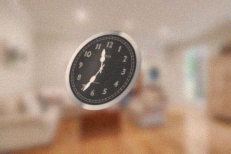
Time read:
11h34
